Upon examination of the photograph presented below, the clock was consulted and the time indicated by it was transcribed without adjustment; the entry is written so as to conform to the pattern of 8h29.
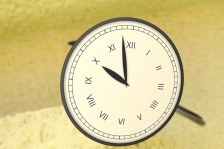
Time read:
9h58
